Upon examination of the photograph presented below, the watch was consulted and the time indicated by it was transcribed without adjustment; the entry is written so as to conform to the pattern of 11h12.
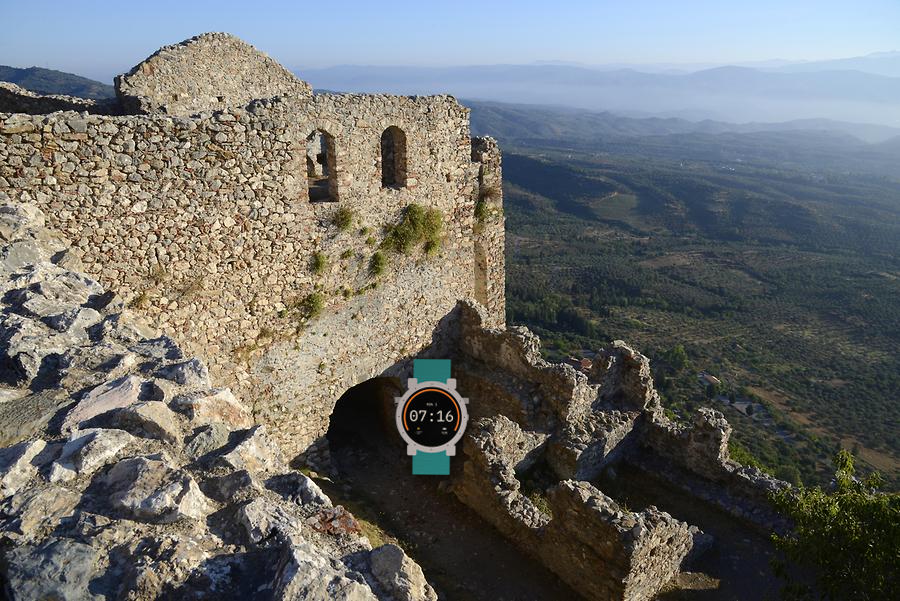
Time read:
7h16
